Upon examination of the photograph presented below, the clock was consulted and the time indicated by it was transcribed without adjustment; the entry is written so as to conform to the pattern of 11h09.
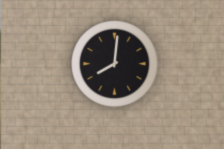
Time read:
8h01
